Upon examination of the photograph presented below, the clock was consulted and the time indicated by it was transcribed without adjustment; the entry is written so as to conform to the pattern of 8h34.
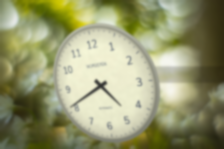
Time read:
4h41
